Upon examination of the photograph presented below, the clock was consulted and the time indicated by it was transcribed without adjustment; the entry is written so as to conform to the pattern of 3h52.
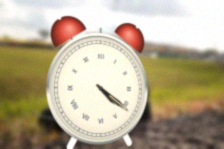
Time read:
4h21
